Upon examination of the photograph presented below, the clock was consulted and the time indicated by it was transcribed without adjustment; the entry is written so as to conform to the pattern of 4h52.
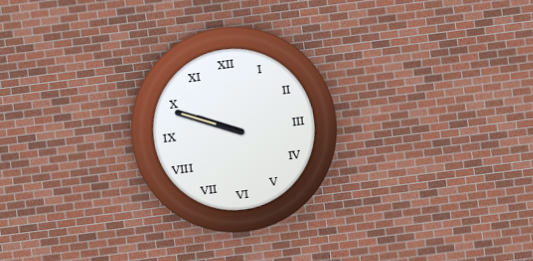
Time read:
9h49
